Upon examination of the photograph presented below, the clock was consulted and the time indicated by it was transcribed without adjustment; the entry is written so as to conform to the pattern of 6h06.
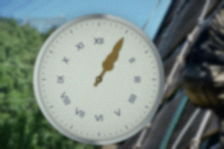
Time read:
1h05
